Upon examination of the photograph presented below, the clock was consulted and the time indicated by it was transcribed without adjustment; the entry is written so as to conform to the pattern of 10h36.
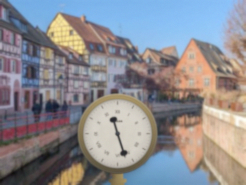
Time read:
11h27
